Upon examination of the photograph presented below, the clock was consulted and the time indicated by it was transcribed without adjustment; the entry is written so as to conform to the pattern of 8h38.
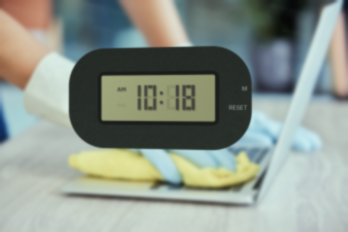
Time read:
10h18
